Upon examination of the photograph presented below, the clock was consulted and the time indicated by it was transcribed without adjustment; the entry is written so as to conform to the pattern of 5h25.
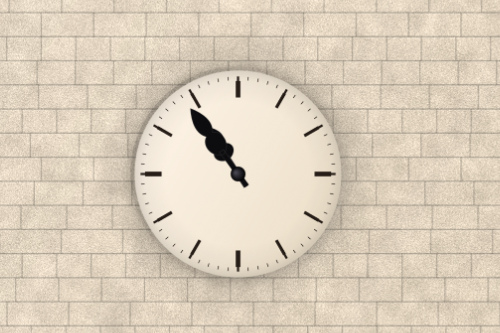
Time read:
10h54
